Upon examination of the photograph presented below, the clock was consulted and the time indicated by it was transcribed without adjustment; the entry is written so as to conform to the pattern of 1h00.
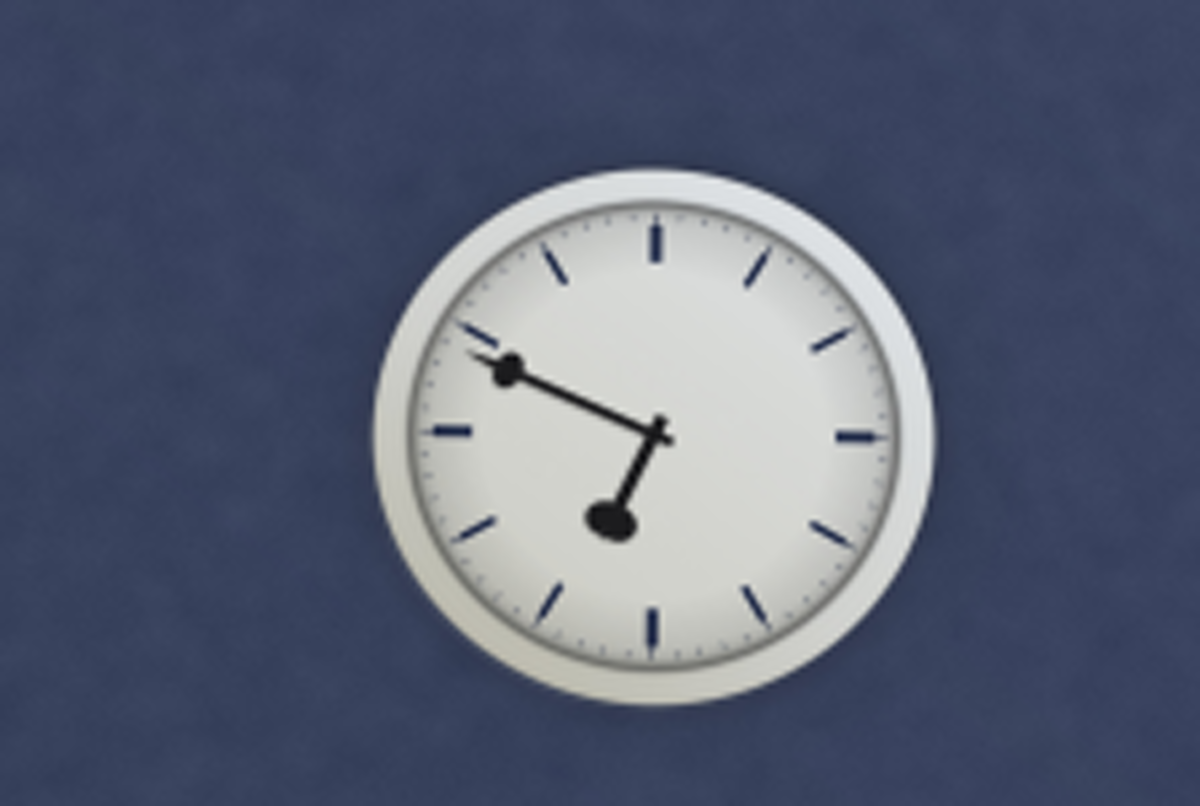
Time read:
6h49
